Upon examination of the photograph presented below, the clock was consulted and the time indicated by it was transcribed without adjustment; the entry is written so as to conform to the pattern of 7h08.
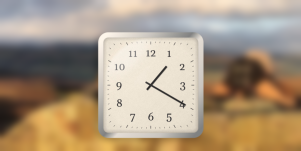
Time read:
1h20
